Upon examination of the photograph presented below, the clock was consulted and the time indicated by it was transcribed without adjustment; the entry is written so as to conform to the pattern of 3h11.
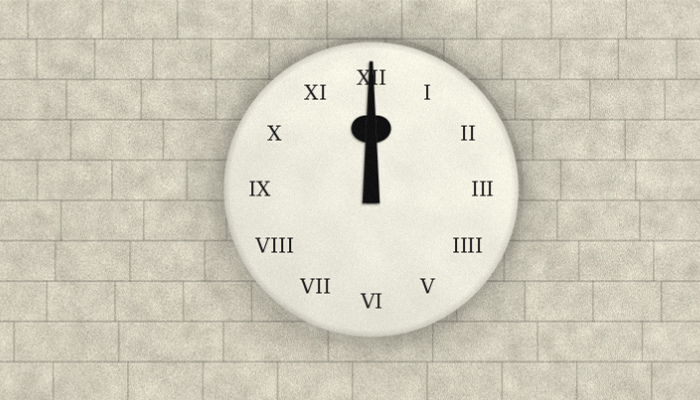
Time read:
12h00
